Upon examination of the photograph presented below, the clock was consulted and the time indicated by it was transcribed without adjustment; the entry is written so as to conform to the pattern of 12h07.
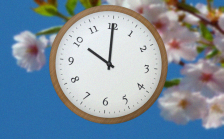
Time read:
10h00
